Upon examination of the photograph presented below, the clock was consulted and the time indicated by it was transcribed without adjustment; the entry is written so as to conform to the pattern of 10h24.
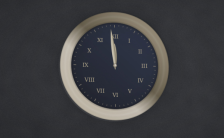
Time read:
11h59
